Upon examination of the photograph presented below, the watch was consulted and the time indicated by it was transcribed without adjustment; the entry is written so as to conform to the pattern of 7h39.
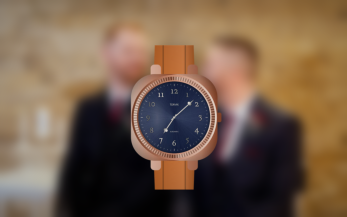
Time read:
7h08
